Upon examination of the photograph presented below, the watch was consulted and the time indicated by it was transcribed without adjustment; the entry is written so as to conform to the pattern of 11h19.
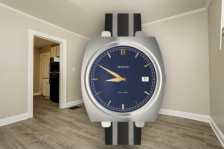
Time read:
8h50
